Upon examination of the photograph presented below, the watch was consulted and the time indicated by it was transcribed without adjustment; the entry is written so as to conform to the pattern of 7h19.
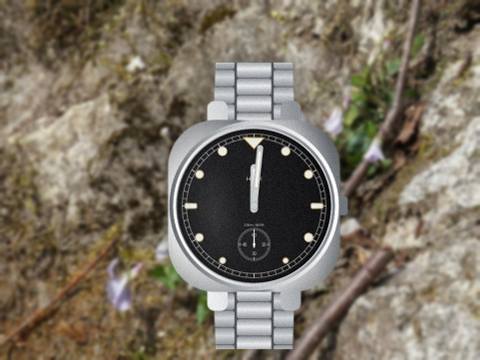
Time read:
12h01
